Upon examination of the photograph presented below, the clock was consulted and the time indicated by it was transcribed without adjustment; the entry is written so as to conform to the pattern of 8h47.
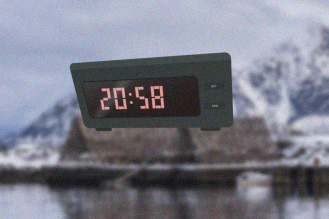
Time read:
20h58
